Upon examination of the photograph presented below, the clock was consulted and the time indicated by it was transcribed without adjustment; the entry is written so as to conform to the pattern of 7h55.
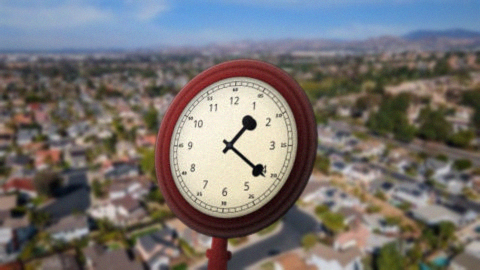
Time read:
1h21
